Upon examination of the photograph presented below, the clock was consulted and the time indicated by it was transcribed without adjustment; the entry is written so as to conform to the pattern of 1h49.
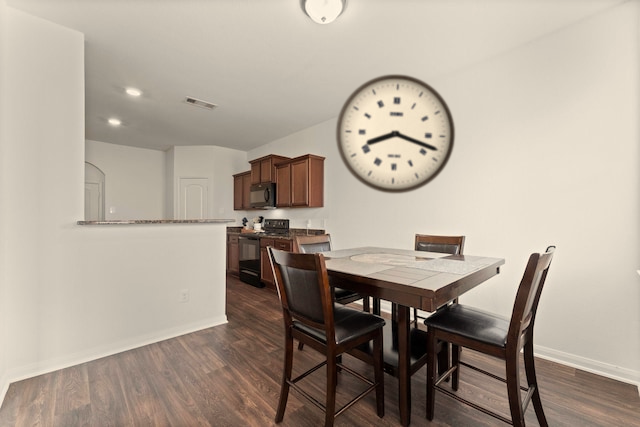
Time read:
8h18
